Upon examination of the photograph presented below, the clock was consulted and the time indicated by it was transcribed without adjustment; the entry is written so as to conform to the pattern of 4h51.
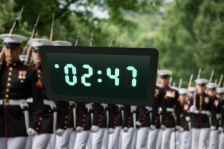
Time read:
2h47
